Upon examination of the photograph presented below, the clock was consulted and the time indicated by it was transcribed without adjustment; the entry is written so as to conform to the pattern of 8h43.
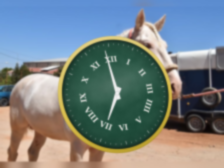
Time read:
6h59
